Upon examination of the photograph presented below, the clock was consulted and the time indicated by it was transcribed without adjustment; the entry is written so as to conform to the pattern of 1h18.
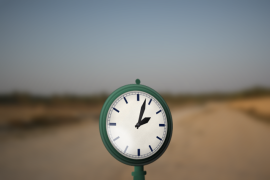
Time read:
2h03
